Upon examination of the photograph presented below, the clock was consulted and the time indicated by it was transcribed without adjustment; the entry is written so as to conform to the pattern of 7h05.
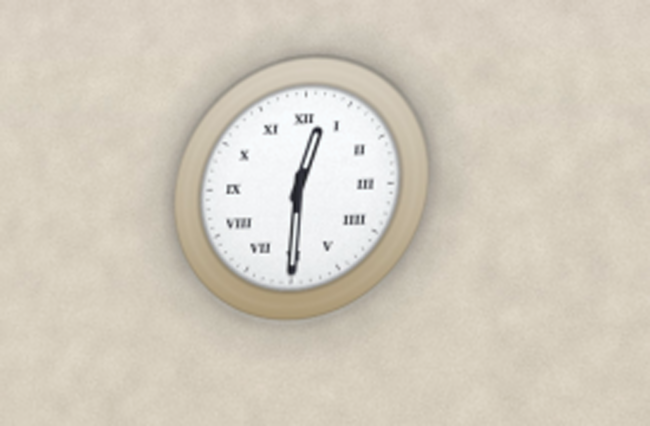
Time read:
12h30
